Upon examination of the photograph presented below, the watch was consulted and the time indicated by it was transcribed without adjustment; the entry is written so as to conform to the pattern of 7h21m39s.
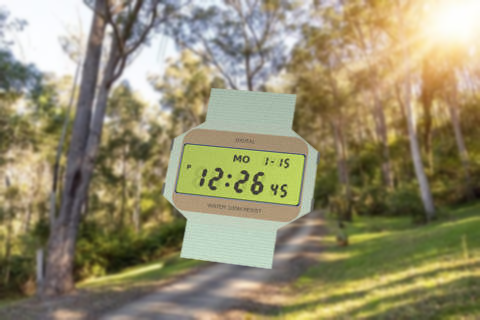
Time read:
12h26m45s
